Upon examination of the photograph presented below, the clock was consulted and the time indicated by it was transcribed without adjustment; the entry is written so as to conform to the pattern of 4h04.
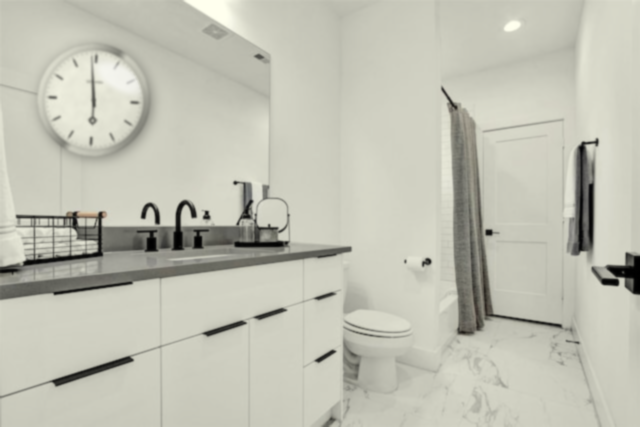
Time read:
5h59
